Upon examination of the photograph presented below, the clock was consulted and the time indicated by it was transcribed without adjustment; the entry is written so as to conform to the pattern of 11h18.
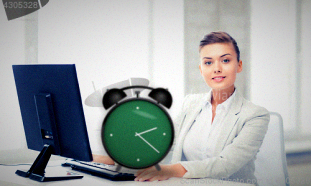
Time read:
2h22
